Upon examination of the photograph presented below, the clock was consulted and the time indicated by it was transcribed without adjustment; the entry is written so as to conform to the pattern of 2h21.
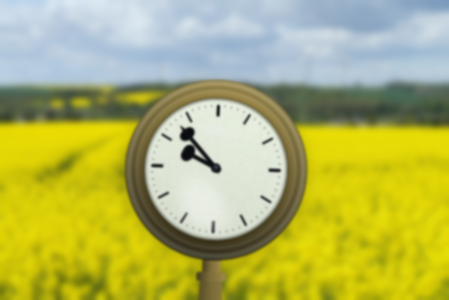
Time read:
9h53
